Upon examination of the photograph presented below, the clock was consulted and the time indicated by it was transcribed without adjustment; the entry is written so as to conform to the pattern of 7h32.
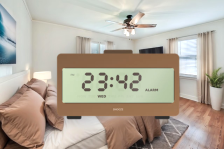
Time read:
23h42
